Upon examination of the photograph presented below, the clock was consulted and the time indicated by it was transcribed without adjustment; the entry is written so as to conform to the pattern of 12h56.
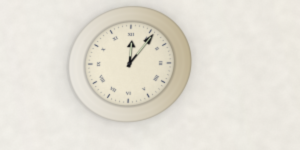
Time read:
12h06
